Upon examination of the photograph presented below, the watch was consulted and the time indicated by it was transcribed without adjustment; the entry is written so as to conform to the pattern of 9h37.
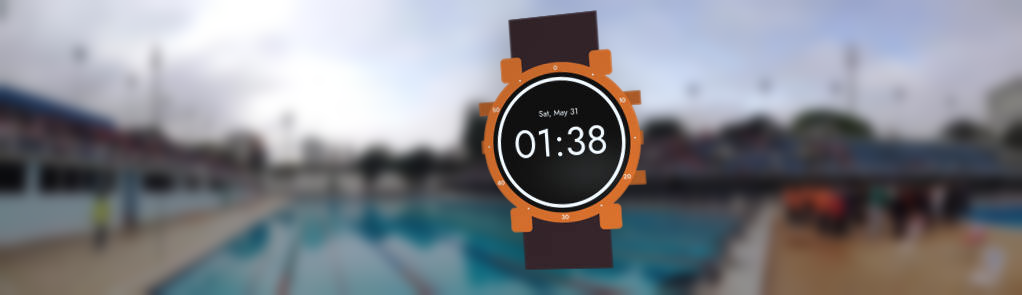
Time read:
1h38
